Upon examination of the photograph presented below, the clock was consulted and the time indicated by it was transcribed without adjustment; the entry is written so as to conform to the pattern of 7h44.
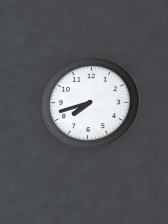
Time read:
7h42
